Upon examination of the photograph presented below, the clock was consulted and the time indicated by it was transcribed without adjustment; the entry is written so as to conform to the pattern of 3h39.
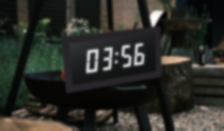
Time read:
3h56
